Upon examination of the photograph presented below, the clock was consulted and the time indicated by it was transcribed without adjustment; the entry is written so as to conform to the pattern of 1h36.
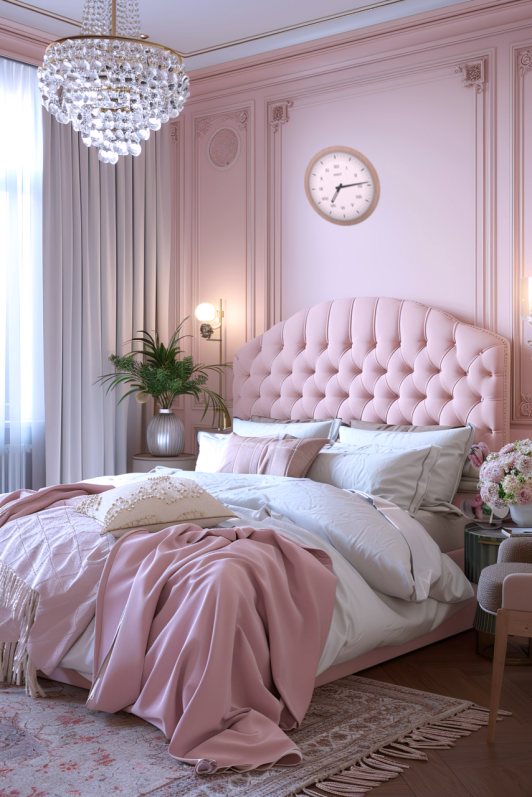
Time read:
7h14
